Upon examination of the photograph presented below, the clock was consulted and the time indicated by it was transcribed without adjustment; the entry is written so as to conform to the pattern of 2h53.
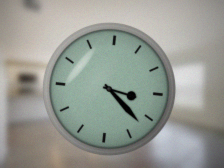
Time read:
3h22
